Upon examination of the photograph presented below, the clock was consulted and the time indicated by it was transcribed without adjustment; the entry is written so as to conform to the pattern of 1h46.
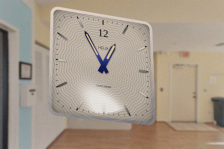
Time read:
12h55
